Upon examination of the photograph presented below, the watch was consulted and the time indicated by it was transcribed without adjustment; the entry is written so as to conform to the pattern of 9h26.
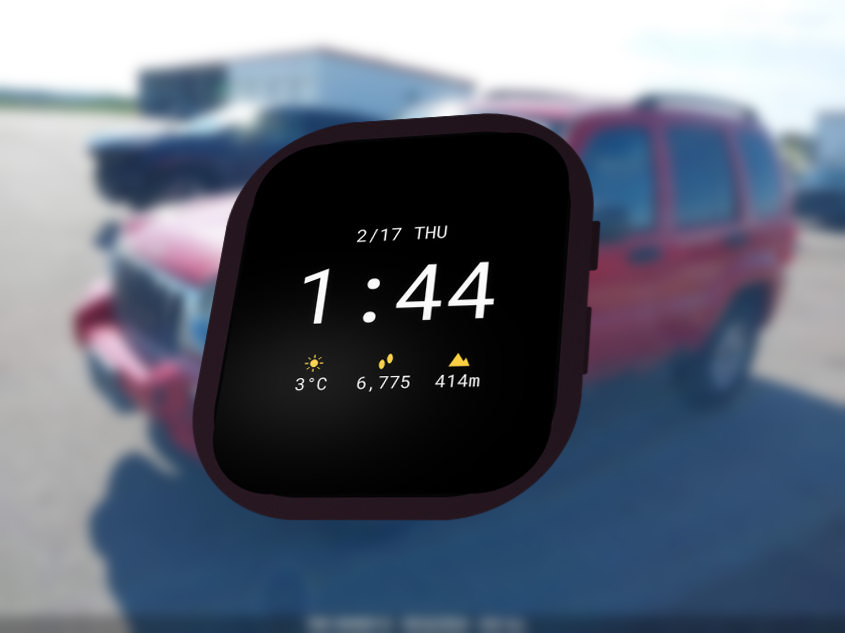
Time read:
1h44
